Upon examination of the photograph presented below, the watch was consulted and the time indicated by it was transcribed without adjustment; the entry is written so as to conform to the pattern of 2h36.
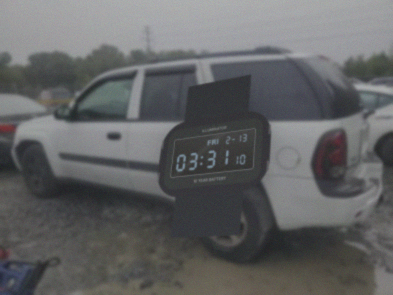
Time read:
3h31
